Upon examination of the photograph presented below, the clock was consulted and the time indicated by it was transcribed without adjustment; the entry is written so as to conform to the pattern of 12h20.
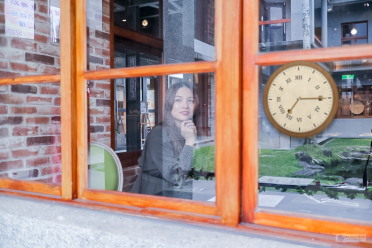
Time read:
7h15
